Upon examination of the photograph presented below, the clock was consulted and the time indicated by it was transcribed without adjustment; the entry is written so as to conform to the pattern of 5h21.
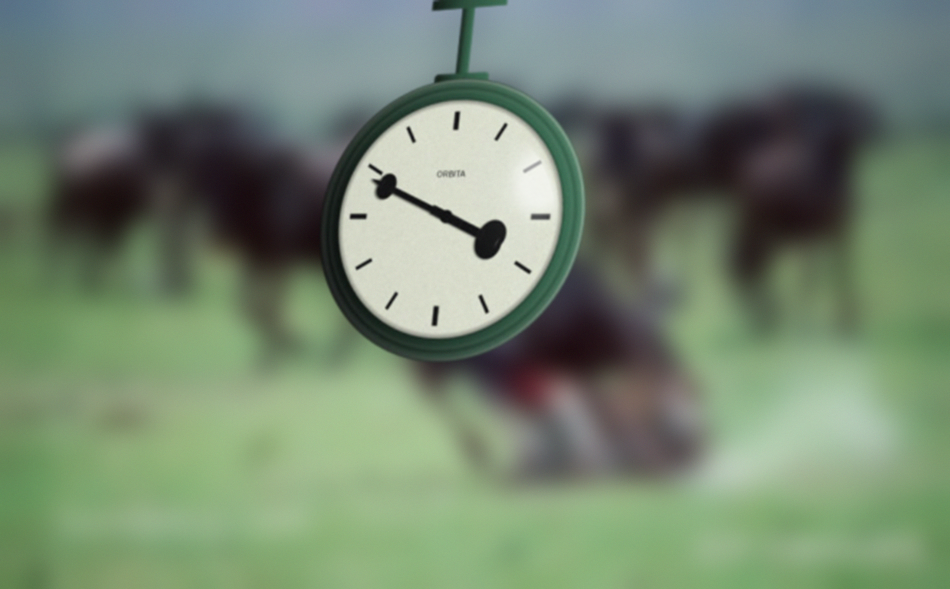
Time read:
3h49
